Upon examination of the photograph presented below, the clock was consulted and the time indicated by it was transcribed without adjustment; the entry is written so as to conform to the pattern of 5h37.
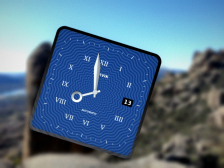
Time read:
7h58
